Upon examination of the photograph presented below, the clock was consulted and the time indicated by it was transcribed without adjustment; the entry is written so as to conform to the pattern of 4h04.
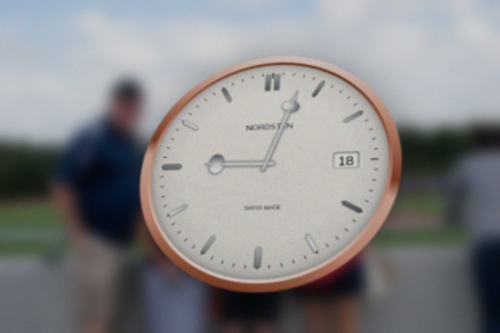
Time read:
9h03
